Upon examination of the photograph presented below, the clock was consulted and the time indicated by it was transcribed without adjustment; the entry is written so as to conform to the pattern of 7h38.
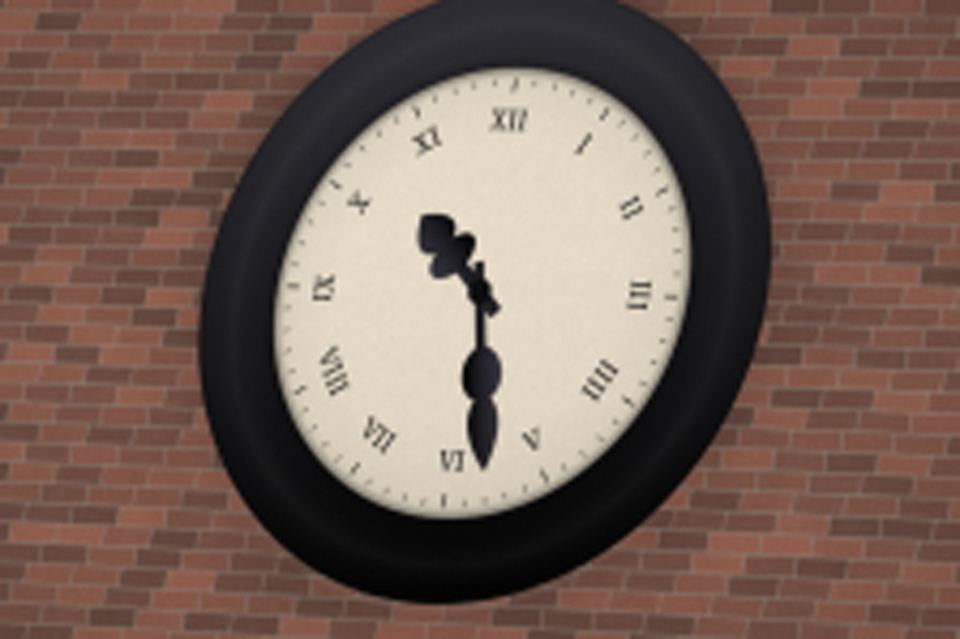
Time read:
10h28
